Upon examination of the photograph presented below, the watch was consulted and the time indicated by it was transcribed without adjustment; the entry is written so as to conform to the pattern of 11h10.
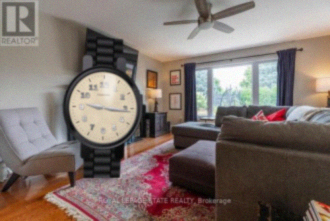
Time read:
9h16
